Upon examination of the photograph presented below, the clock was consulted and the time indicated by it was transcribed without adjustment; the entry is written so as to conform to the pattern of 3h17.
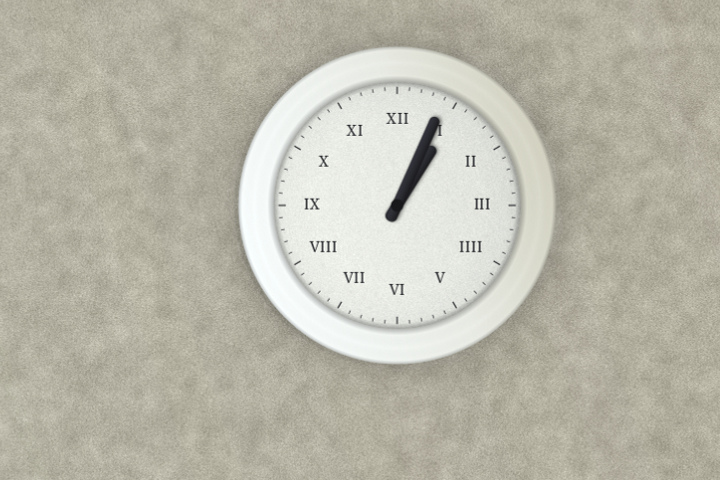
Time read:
1h04
